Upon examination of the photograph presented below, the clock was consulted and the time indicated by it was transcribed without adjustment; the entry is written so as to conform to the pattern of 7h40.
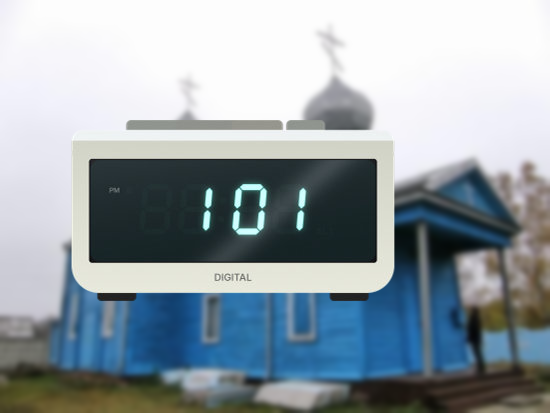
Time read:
1h01
